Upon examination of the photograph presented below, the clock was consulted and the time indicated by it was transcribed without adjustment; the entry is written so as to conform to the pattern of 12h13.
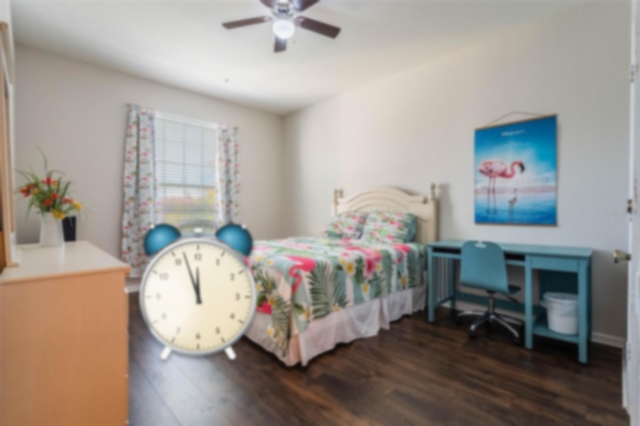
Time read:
11h57
